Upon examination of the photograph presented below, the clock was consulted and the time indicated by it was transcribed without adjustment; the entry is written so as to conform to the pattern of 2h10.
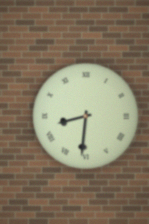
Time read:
8h31
